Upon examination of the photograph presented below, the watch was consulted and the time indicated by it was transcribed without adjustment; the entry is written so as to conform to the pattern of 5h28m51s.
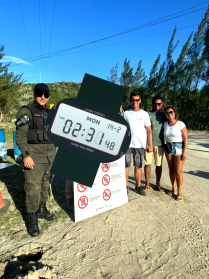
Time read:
2h31m48s
